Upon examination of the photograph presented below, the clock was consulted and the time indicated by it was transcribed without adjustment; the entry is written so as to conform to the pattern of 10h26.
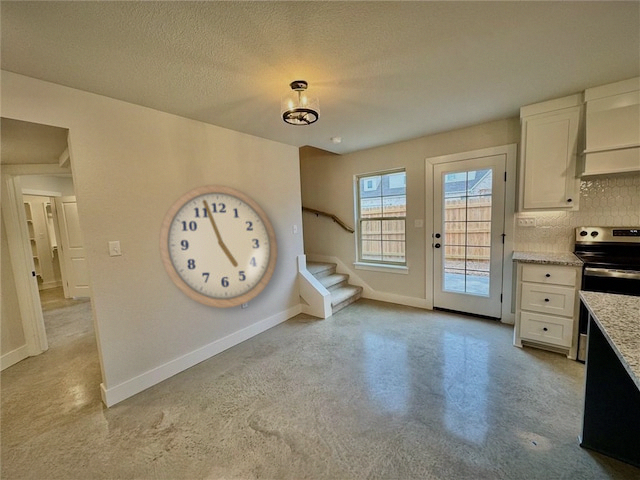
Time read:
4h57
